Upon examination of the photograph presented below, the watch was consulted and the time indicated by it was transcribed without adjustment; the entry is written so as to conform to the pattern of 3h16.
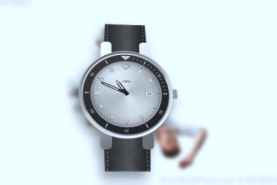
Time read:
10h49
